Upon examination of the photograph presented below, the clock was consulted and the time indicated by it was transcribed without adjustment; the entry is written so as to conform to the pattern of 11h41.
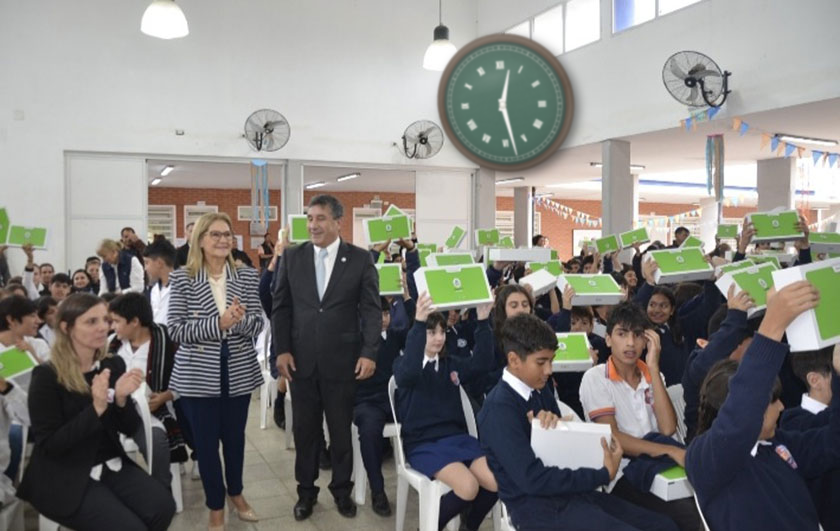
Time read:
12h28
